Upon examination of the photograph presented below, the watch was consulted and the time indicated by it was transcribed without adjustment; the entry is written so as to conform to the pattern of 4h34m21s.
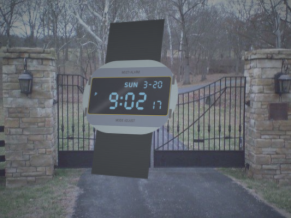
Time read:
9h02m17s
